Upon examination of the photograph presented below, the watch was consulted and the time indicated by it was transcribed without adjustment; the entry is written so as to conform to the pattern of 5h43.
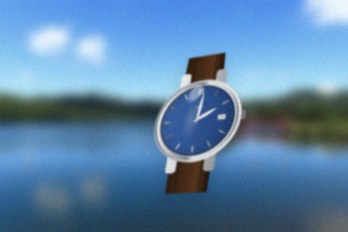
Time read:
2h01
